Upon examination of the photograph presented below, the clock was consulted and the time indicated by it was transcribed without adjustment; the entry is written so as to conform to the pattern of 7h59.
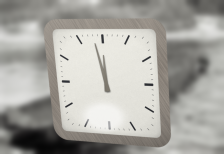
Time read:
11h58
